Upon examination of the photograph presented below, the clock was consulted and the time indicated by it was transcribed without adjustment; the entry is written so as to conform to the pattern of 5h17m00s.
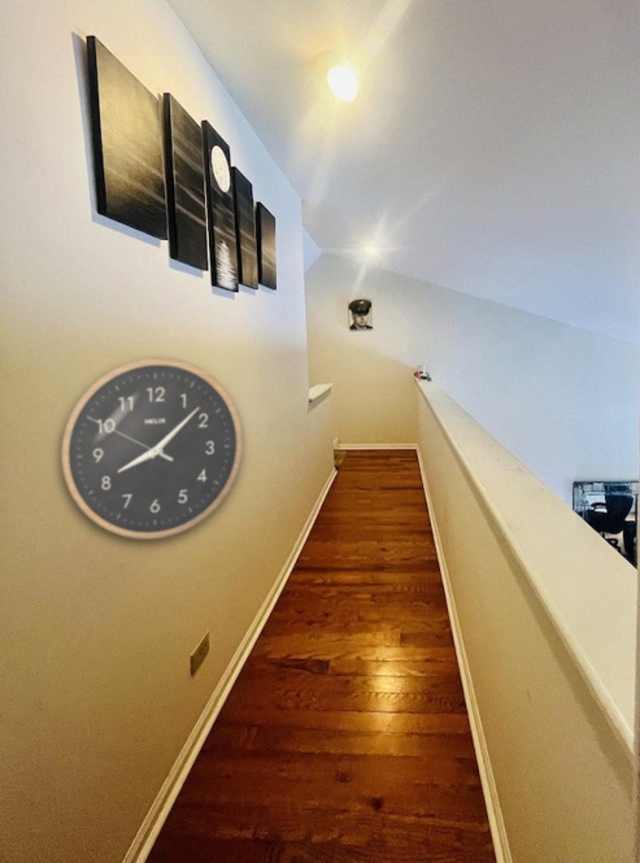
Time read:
8h07m50s
